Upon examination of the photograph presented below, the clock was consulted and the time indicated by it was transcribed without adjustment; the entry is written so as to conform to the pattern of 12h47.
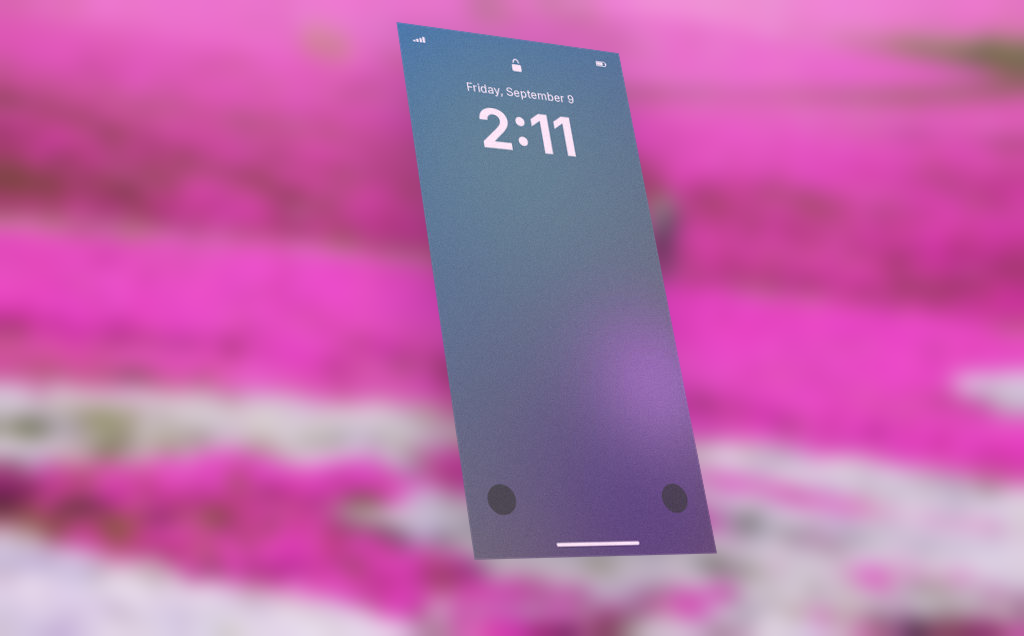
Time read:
2h11
